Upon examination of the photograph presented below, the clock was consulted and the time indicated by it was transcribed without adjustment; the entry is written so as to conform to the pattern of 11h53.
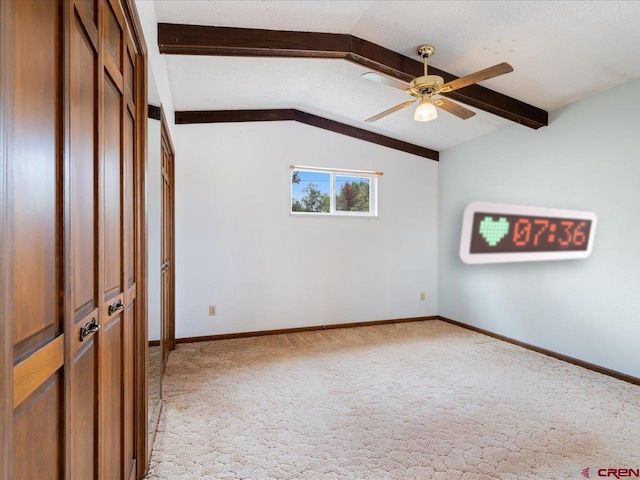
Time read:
7h36
